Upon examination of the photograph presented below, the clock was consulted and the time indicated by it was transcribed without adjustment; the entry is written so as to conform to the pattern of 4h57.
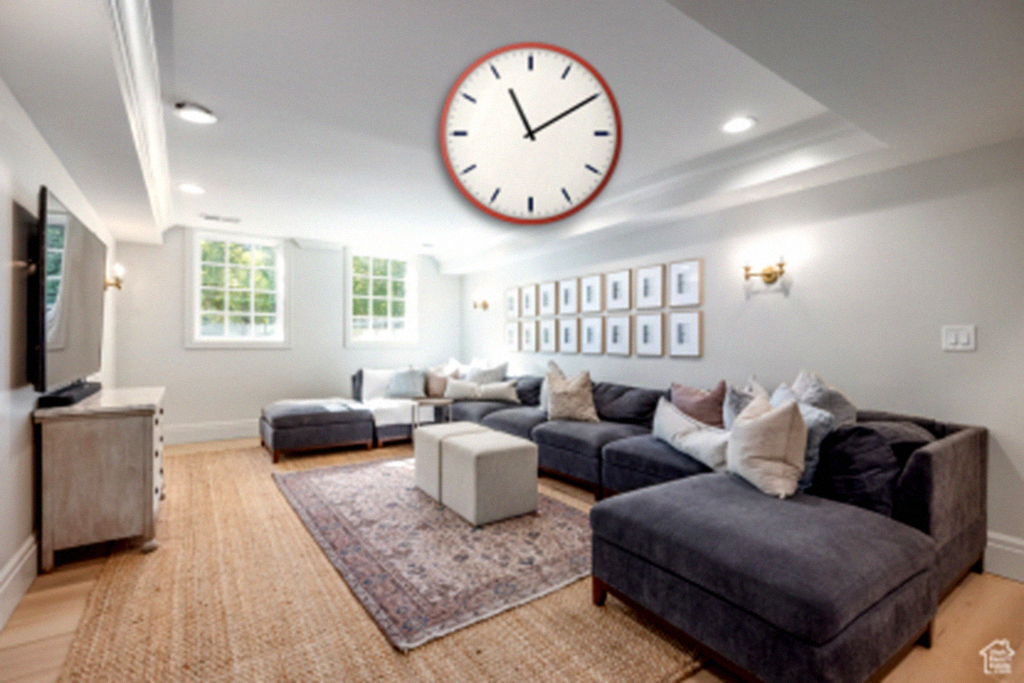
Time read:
11h10
